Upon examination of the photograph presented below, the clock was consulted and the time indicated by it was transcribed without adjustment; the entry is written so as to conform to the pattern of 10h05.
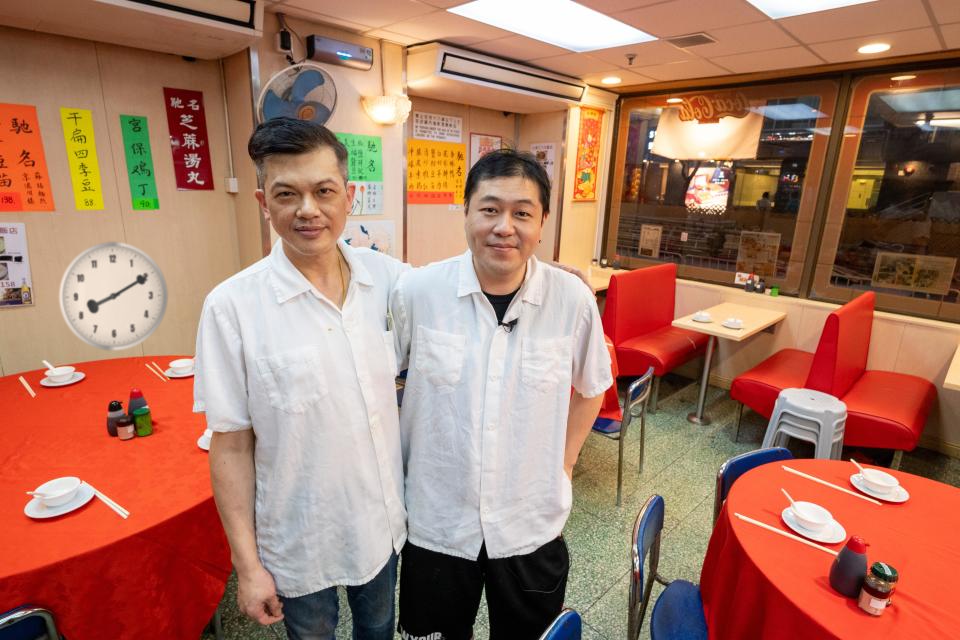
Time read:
8h10
